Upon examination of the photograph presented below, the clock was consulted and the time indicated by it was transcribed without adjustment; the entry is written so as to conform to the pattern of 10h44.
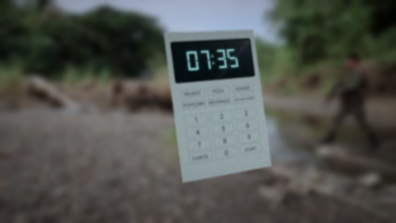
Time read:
7h35
